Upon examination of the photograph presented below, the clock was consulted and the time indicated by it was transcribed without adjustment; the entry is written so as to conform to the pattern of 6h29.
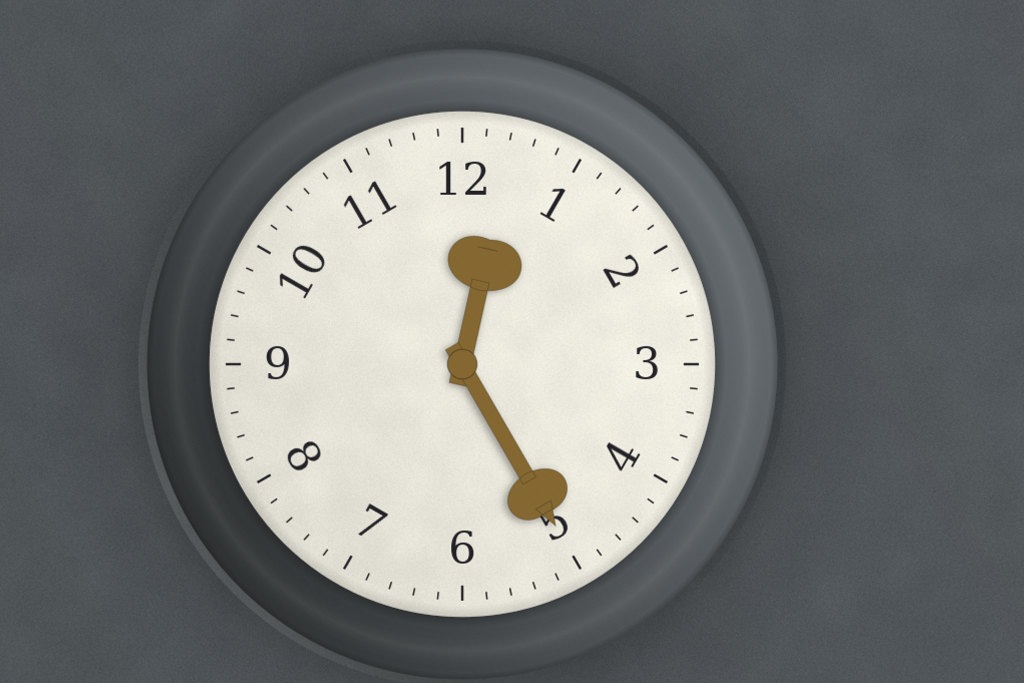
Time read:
12h25
